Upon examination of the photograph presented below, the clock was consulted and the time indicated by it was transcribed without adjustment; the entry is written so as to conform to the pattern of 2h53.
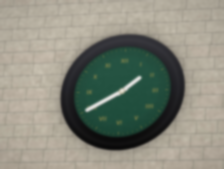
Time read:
1h40
